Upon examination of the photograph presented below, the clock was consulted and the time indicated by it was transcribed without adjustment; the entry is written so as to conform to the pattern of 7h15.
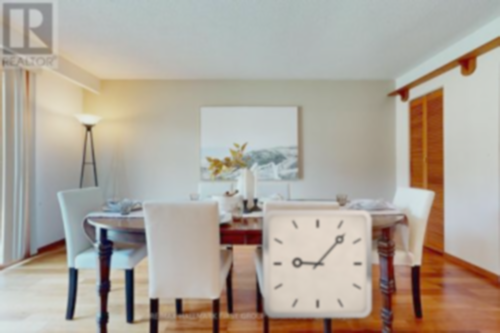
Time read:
9h07
